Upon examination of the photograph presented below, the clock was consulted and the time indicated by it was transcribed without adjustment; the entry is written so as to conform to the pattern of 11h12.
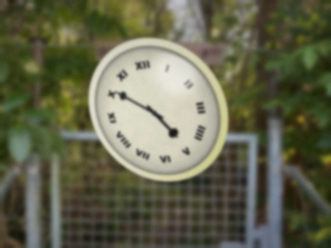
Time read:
4h51
